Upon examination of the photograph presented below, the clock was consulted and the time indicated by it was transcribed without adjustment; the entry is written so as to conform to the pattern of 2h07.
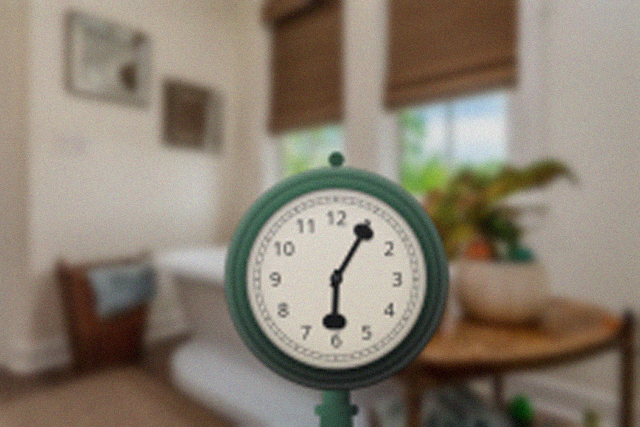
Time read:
6h05
